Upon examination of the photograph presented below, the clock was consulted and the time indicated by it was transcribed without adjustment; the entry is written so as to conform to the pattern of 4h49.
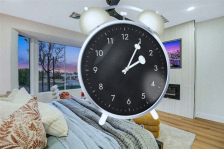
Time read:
2h05
